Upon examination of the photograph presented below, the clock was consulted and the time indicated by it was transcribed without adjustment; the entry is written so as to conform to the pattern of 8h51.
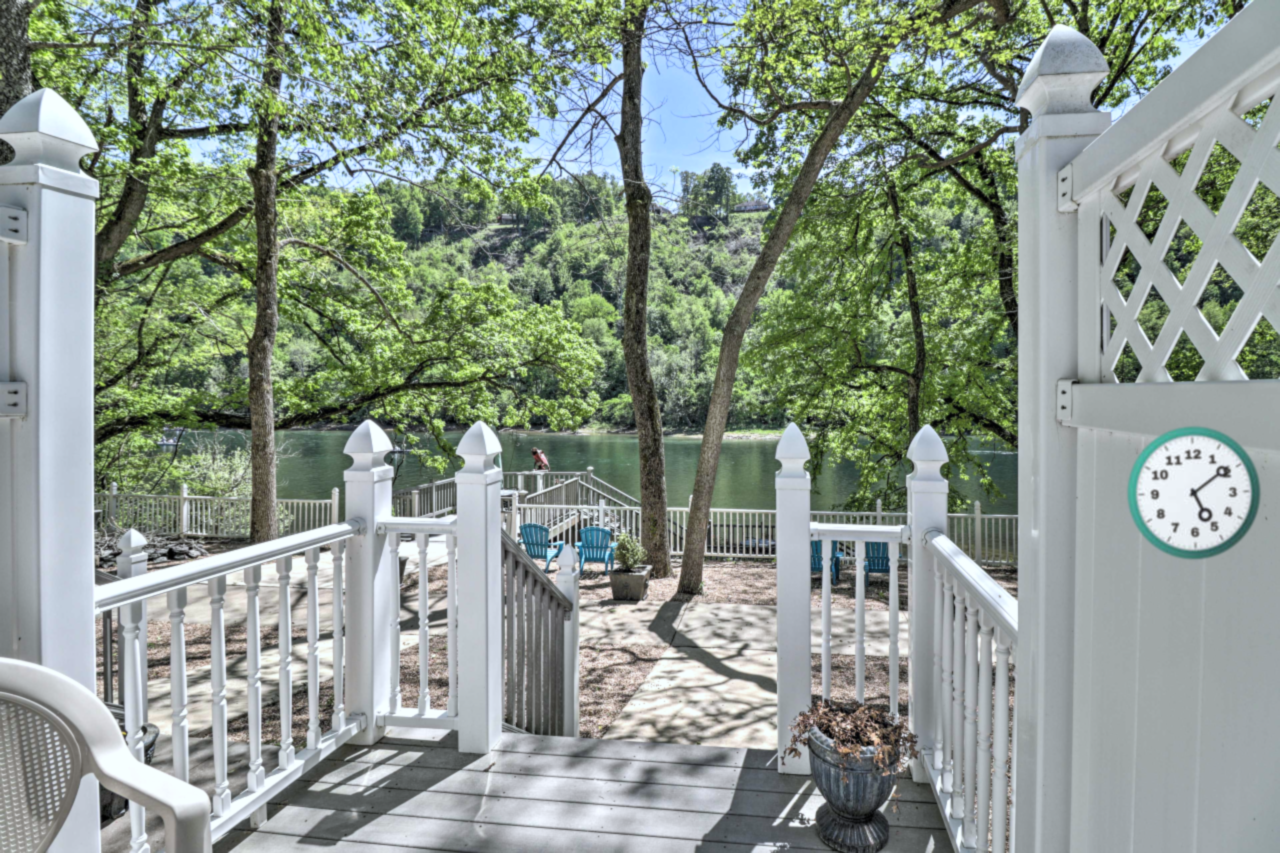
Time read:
5h09
